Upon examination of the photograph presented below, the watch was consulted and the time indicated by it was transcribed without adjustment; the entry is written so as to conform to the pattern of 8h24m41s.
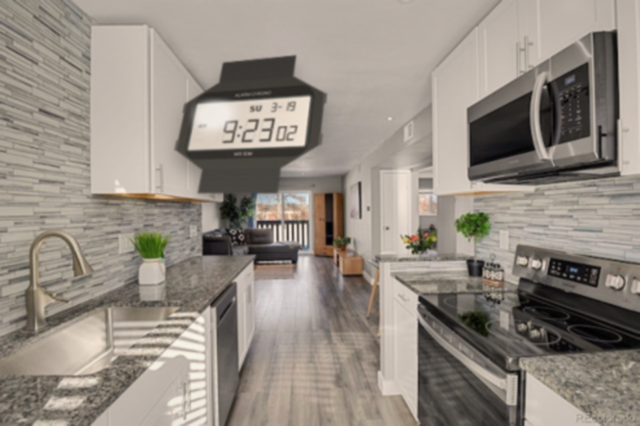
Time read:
9h23m02s
